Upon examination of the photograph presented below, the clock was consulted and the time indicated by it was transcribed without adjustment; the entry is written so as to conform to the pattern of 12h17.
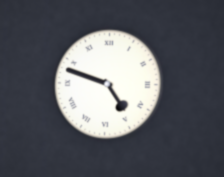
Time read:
4h48
